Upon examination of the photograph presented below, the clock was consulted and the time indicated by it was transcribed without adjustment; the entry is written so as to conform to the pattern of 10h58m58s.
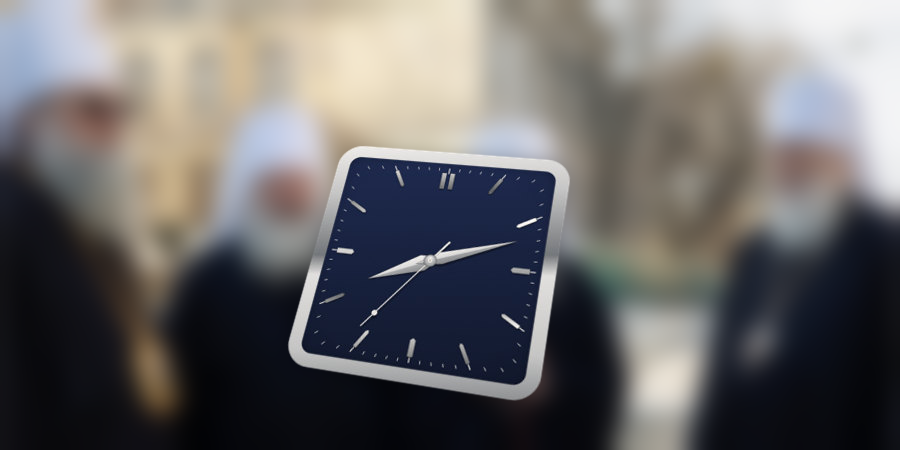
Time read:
8h11m36s
